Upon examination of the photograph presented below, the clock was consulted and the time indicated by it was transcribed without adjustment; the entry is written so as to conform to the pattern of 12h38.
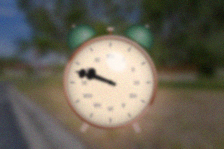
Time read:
9h48
